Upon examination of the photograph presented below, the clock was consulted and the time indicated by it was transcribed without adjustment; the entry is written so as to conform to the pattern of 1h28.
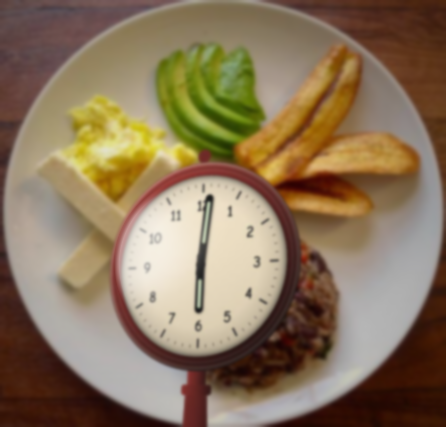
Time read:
6h01
